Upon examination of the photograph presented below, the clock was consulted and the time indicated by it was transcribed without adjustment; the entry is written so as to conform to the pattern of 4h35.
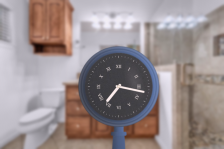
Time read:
7h17
